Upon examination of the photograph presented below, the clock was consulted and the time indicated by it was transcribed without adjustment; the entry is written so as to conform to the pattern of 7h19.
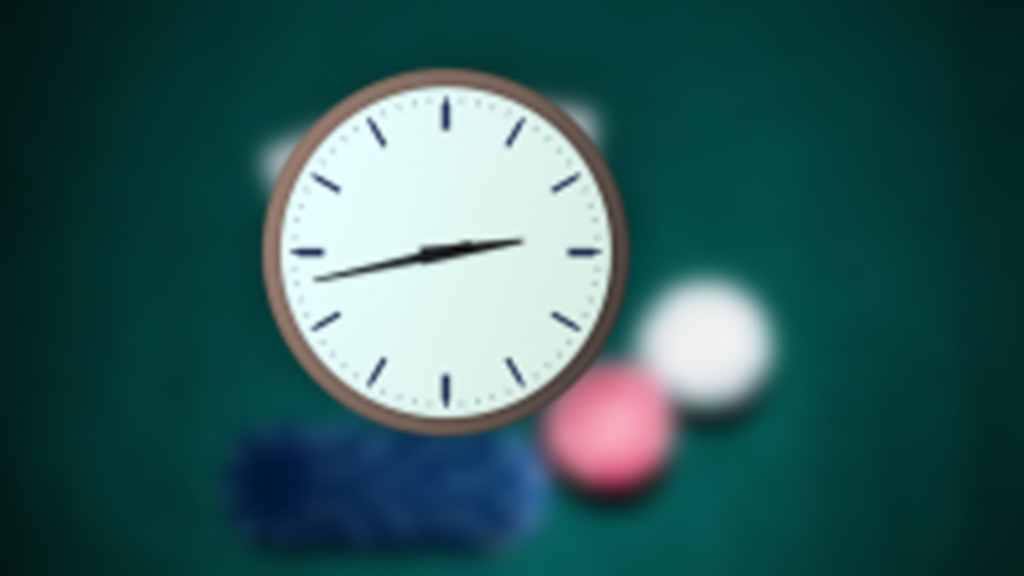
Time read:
2h43
